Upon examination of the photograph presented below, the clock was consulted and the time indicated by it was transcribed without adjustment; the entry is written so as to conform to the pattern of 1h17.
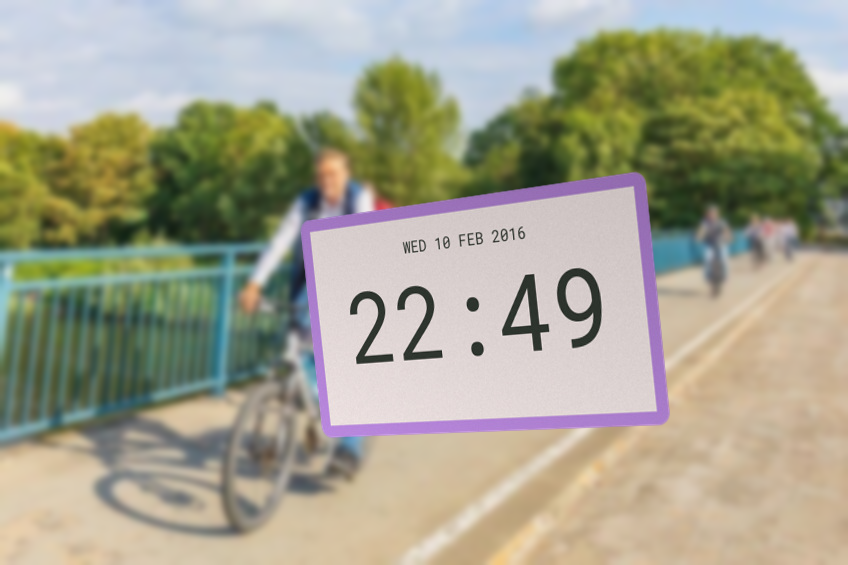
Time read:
22h49
